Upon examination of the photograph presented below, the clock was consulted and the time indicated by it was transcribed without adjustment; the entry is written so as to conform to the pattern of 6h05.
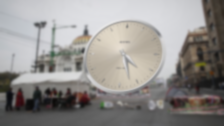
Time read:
4h27
